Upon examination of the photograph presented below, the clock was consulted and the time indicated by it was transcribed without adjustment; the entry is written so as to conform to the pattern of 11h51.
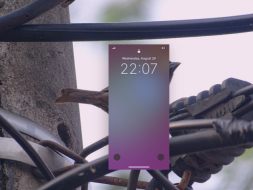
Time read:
22h07
